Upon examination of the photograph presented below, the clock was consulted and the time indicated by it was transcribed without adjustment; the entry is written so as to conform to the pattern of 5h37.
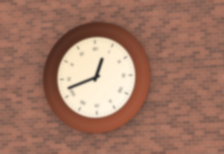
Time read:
12h42
